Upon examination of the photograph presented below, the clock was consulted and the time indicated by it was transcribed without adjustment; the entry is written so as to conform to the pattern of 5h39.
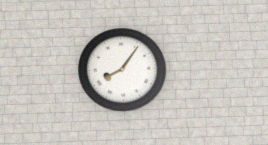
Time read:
8h06
